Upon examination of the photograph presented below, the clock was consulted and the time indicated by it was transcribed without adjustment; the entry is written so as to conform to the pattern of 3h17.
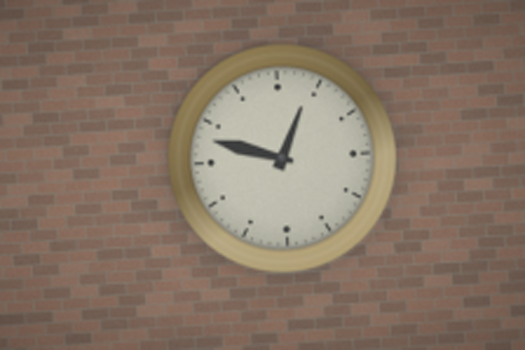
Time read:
12h48
